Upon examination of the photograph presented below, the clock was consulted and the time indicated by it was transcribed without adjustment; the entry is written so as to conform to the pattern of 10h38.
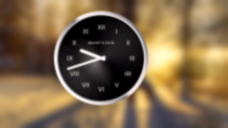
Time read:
9h42
